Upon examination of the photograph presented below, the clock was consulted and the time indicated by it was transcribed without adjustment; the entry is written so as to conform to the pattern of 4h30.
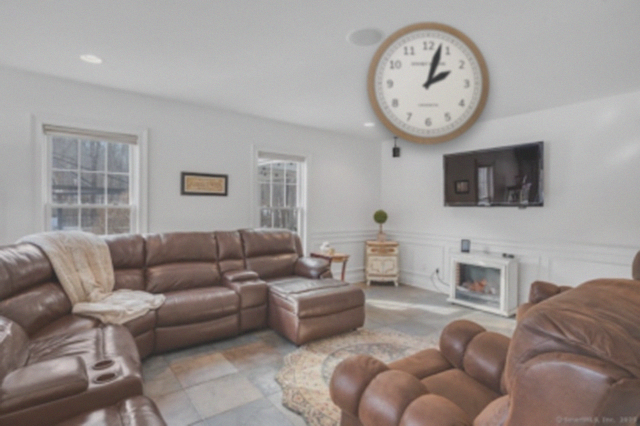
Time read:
2h03
